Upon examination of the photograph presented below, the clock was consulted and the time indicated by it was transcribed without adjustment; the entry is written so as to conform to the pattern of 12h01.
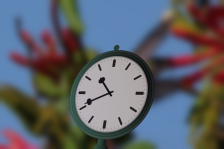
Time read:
10h41
